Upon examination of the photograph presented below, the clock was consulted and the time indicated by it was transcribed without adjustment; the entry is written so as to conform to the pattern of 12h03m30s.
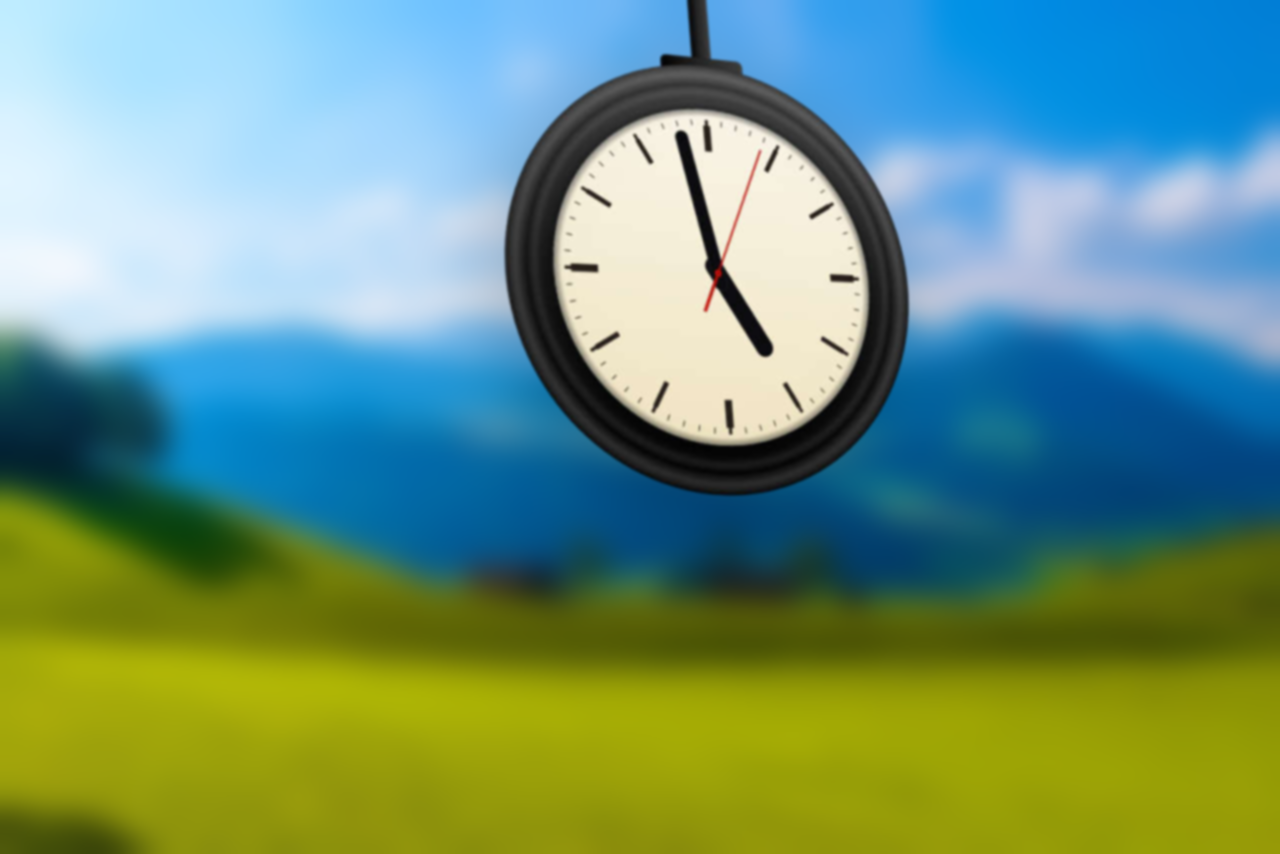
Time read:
4h58m04s
